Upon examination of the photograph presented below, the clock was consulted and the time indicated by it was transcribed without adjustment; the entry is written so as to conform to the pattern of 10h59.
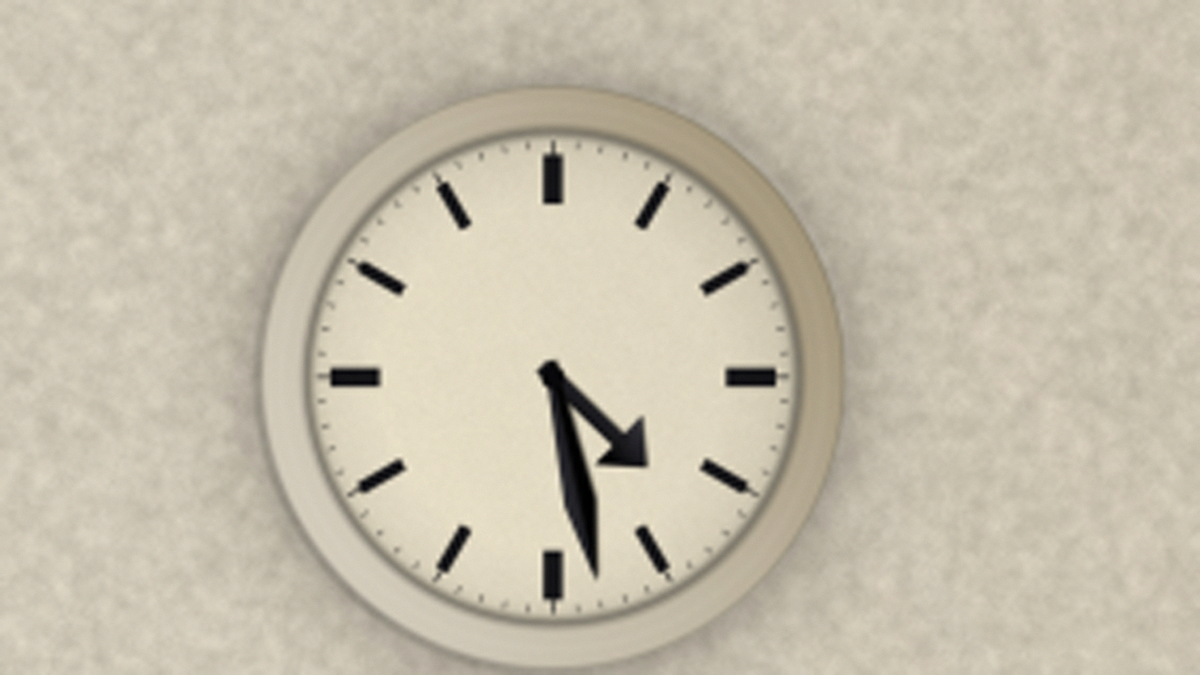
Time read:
4h28
